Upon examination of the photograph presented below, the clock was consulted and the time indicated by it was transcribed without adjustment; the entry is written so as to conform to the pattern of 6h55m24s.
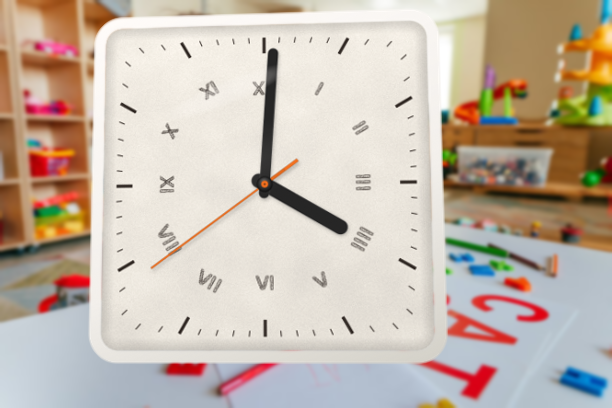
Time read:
4h00m39s
